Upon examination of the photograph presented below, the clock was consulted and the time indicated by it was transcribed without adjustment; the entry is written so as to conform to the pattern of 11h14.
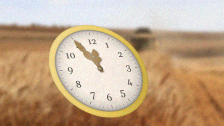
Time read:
11h55
